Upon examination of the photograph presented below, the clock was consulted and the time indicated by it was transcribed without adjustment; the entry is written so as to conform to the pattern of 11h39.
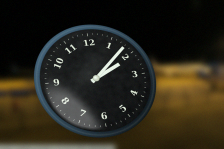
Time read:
2h08
